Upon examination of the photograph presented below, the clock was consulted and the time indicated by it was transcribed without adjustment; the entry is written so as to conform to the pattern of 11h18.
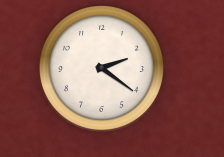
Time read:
2h21
